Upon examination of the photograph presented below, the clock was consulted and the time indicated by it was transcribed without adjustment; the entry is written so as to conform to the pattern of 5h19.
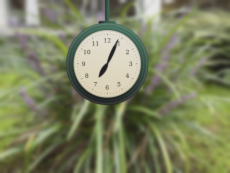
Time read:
7h04
